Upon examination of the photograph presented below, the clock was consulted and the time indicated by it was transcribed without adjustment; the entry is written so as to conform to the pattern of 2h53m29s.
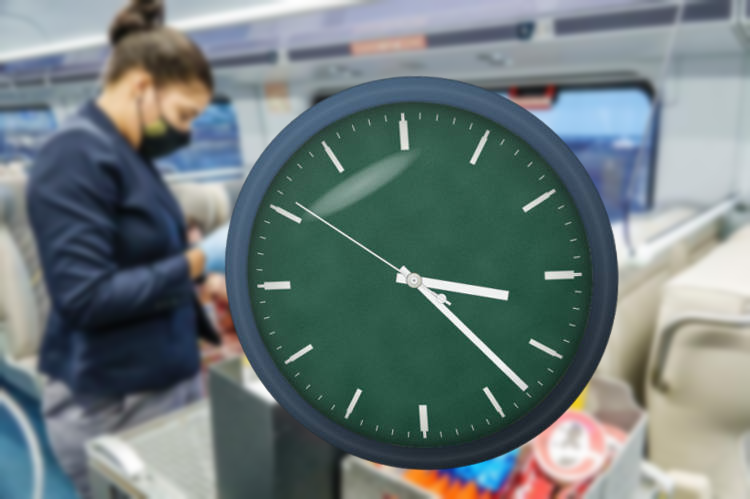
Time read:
3h22m51s
